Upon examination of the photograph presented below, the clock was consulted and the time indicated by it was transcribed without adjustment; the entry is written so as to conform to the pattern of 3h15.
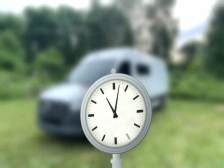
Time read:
11h02
